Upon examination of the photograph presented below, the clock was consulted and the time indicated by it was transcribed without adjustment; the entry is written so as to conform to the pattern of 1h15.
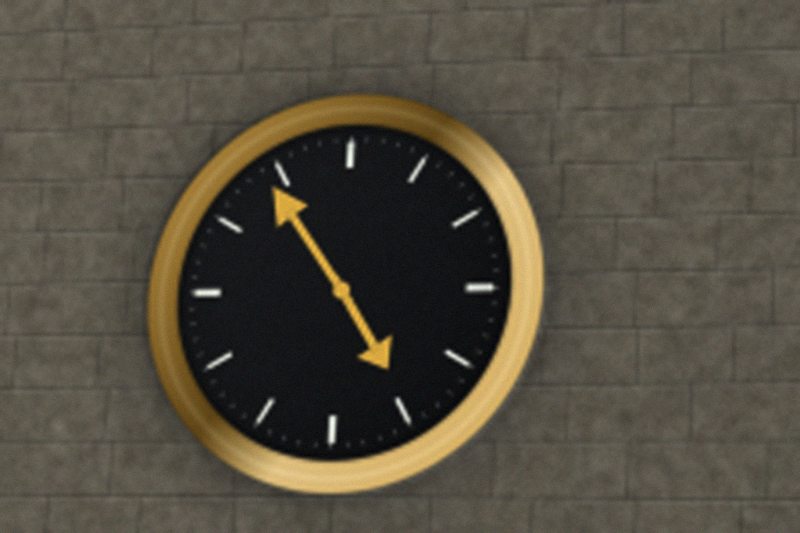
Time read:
4h54
